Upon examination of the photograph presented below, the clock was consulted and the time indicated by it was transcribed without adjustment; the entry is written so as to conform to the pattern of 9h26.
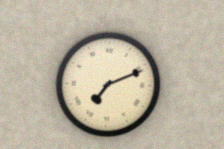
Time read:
7h11
